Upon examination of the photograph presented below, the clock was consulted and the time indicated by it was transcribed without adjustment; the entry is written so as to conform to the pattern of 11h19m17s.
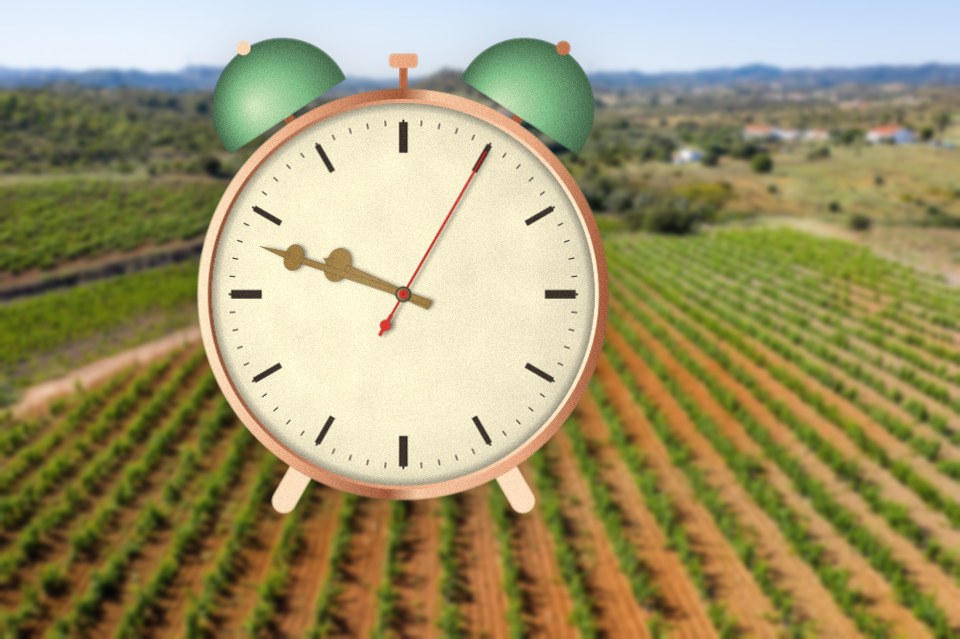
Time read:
9h48m05s
